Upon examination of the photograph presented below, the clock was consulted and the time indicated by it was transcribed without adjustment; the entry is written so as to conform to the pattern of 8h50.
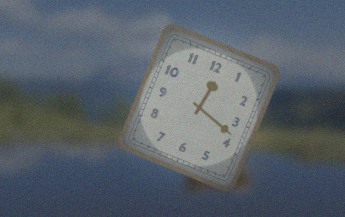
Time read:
12h18
